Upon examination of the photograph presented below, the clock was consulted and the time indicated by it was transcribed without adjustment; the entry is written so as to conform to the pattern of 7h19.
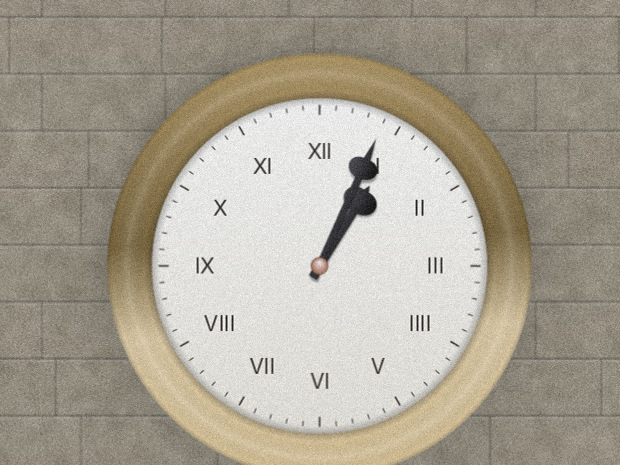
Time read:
1h04
